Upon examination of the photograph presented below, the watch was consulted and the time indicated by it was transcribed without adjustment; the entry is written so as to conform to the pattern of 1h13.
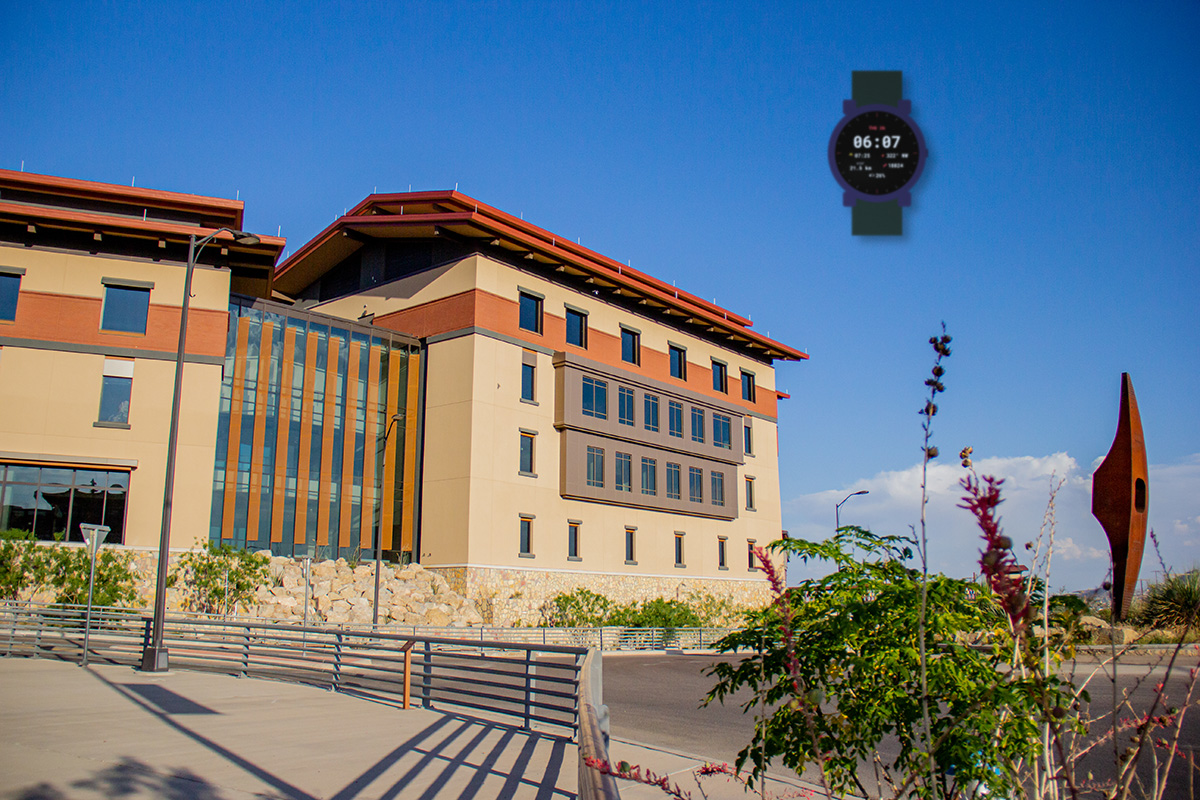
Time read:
6h07
